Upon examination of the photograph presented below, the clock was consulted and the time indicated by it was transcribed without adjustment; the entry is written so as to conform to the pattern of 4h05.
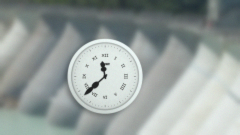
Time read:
11h38
